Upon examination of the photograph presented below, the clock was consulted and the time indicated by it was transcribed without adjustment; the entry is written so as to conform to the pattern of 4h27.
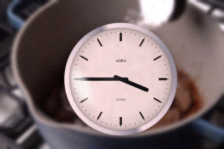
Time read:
3h45
